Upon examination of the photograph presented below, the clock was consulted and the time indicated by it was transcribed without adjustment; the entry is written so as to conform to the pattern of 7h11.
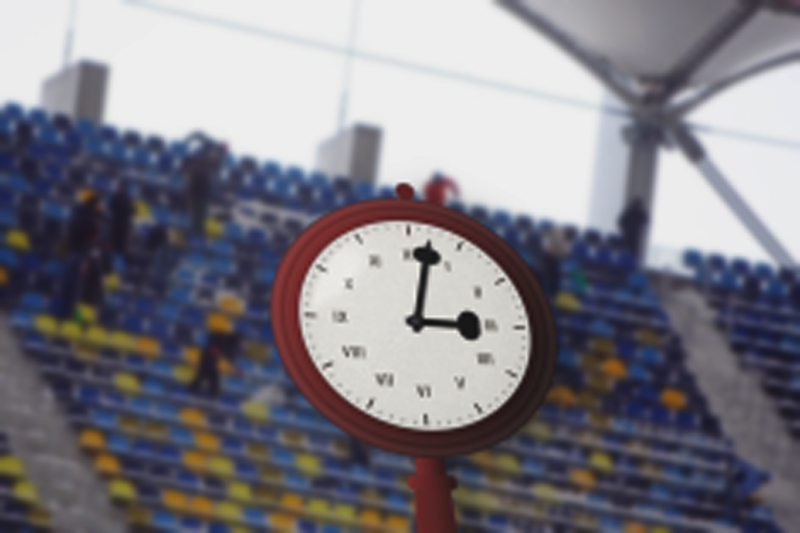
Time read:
3h02
